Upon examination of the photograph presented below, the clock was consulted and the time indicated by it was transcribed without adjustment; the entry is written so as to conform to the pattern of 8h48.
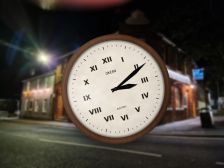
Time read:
3h11
